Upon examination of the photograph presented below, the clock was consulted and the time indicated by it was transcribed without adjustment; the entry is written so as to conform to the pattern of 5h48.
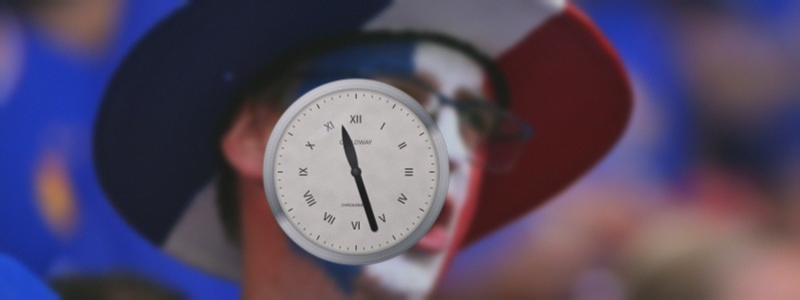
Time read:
11h27
